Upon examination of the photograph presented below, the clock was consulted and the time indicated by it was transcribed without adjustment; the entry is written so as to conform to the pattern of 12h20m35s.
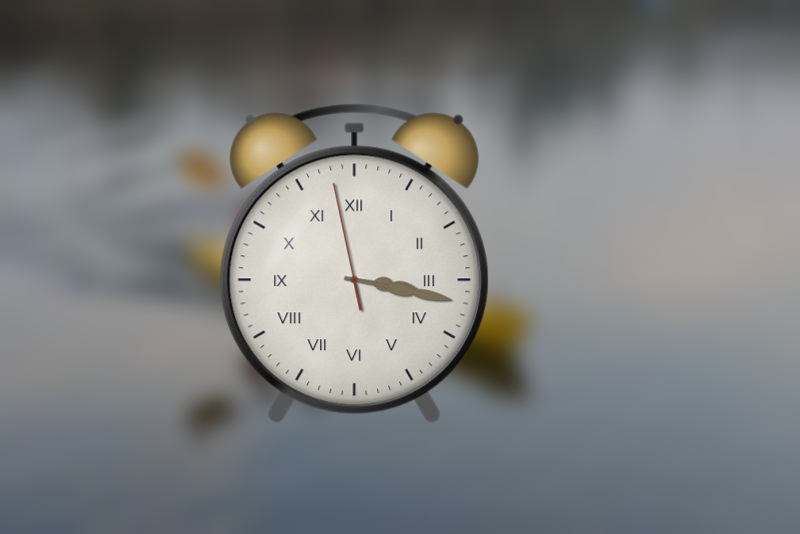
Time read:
3h16m58s
